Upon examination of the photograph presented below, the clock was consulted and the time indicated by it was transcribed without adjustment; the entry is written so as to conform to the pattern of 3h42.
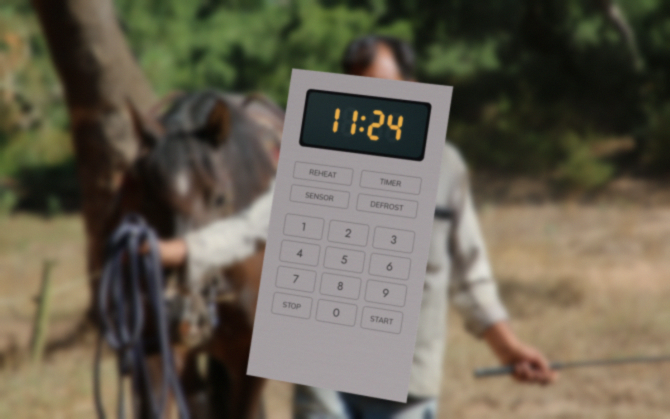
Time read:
11h24
